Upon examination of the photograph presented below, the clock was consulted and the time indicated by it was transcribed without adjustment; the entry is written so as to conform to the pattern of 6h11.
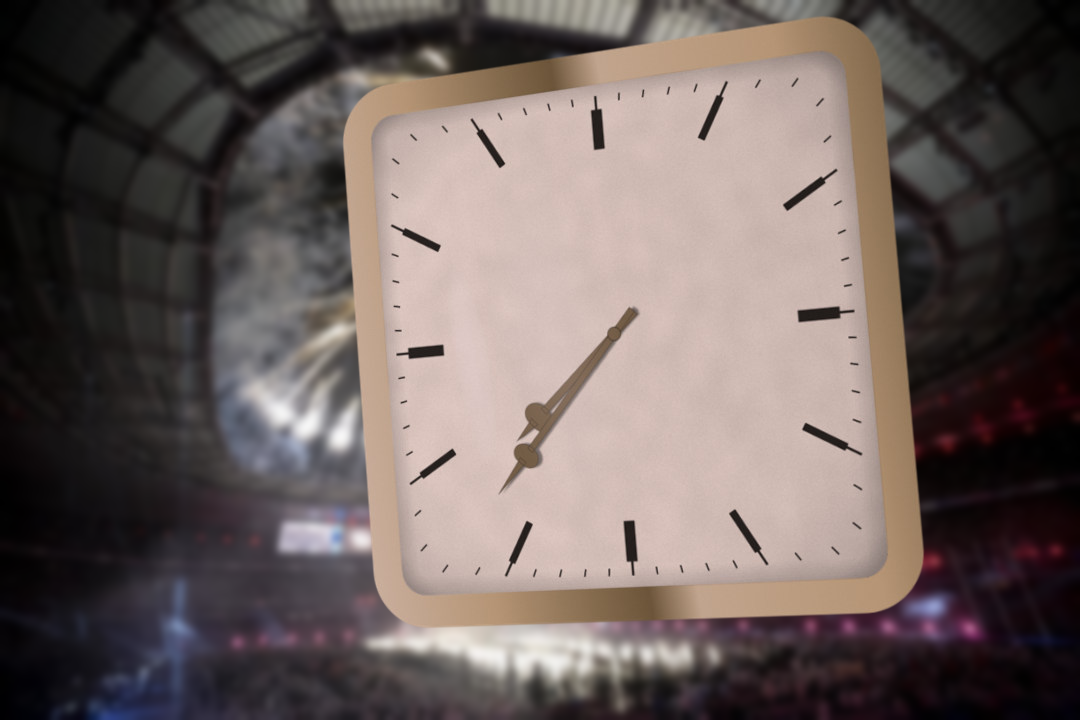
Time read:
7h37
